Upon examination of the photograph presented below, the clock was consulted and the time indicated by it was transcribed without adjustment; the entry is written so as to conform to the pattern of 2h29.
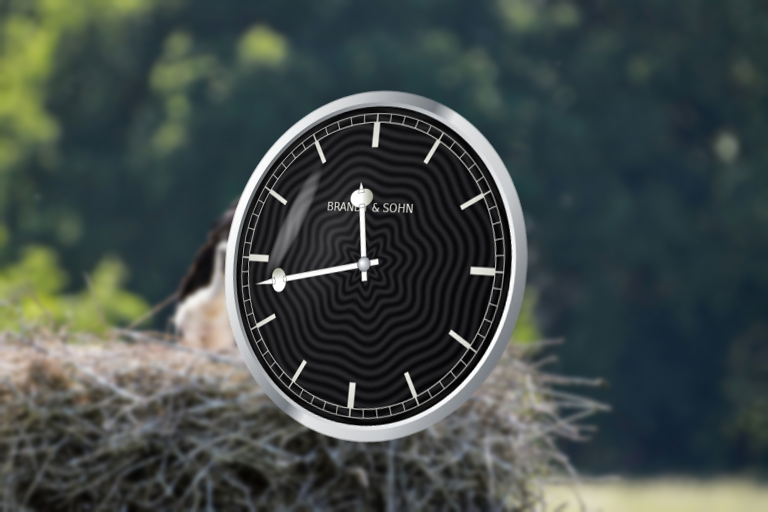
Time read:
11h43
